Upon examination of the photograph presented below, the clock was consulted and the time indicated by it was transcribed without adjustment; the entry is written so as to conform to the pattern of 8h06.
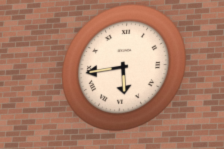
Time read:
5h44
